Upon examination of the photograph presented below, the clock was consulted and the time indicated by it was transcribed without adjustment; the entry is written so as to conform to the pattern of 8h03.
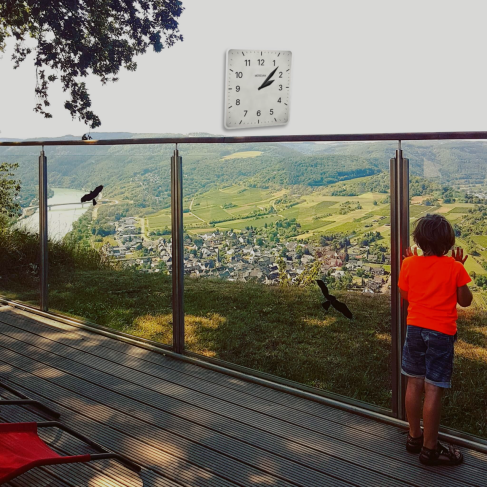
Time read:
2h07
